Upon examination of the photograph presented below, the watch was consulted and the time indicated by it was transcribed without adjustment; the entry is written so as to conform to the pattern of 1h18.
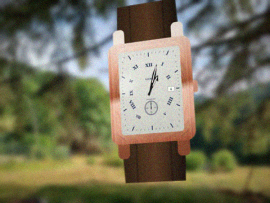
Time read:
1h03
